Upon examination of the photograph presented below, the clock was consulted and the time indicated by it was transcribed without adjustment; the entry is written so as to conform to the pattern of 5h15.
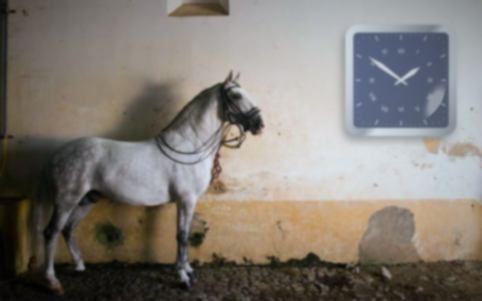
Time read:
1h51
